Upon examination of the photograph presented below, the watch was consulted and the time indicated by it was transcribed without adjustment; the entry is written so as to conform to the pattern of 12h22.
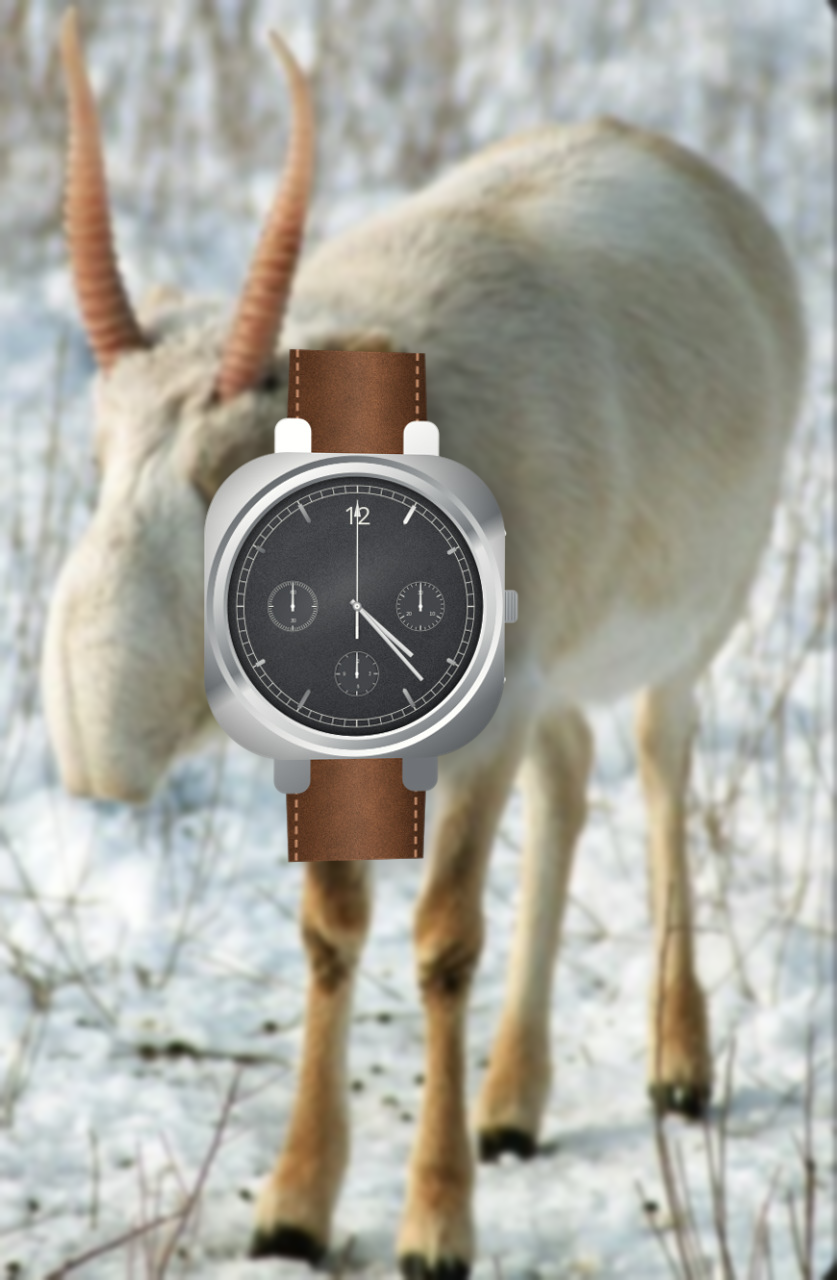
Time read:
4h23
